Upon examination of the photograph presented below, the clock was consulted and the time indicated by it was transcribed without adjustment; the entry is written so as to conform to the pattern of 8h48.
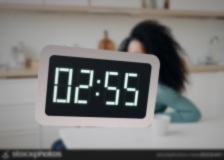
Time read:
2h55
